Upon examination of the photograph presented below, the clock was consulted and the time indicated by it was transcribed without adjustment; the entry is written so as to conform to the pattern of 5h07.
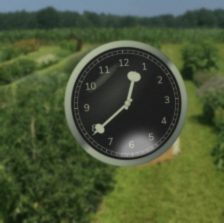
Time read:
12h39
